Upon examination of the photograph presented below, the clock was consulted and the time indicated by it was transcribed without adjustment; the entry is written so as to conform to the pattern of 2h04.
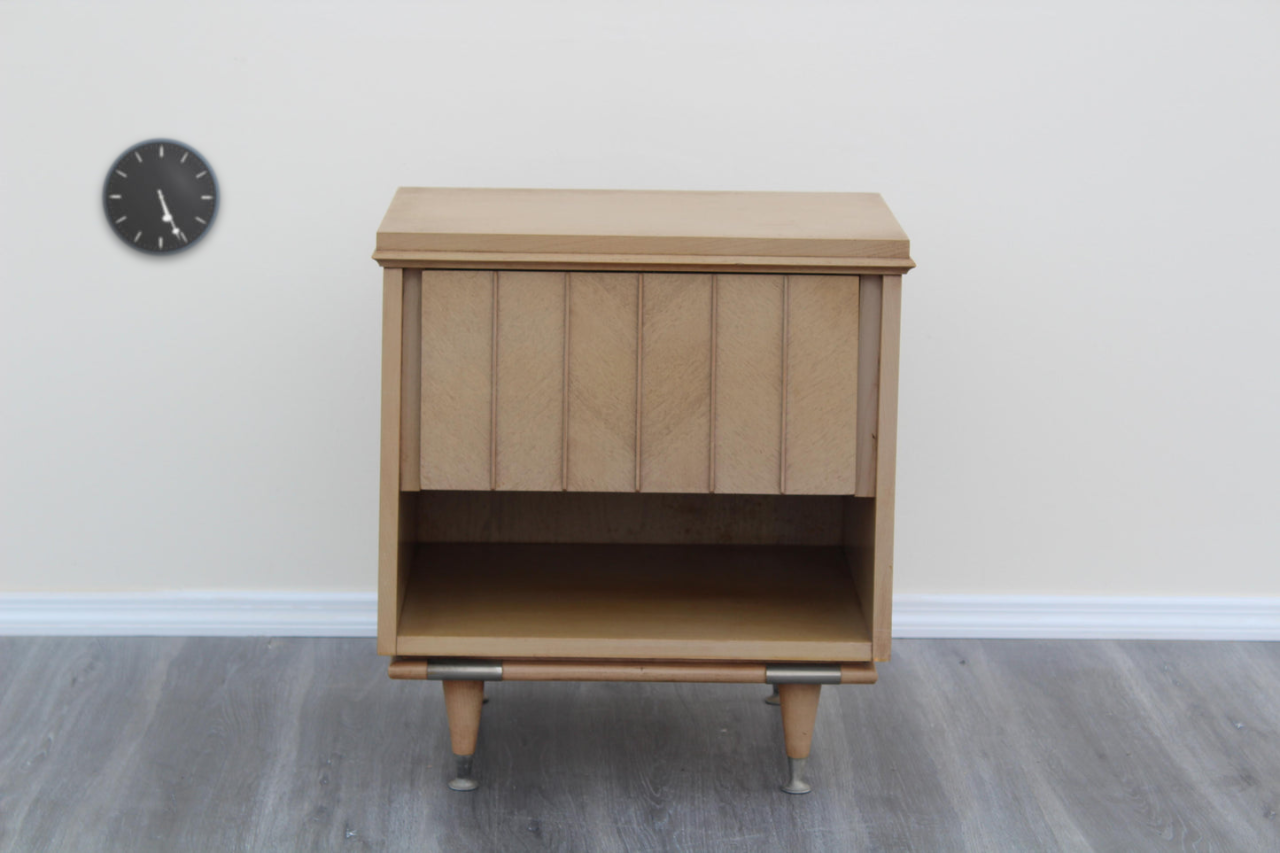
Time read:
5h26
